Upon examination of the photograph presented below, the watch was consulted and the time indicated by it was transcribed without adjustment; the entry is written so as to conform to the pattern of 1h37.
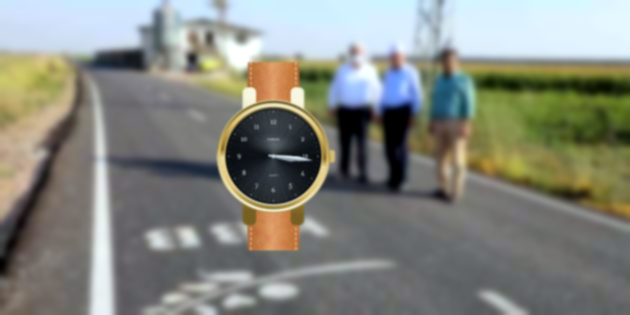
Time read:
3h16
